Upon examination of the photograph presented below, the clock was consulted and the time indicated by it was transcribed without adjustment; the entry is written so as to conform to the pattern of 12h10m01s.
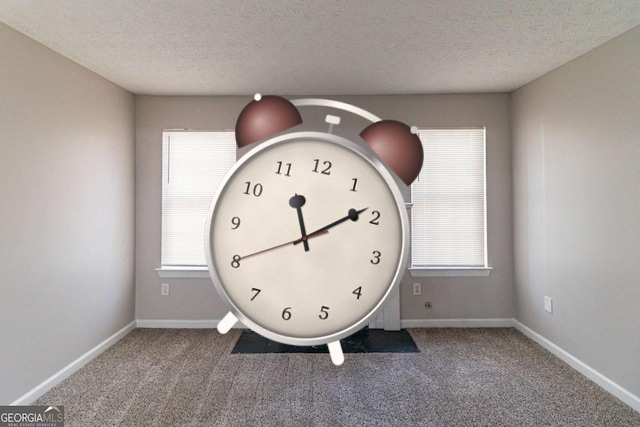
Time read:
11h08m40s
